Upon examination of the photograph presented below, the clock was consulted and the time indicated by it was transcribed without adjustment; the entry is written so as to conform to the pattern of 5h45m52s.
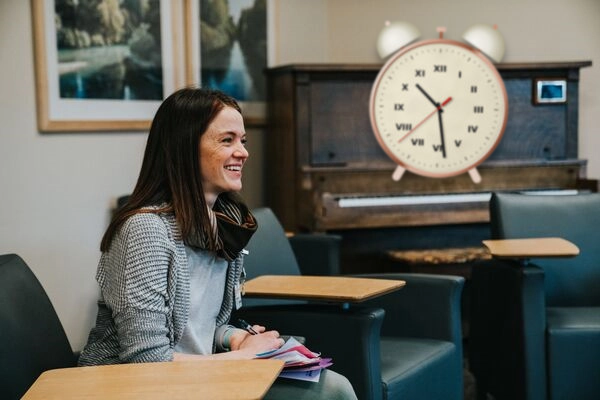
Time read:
10h28m38s
